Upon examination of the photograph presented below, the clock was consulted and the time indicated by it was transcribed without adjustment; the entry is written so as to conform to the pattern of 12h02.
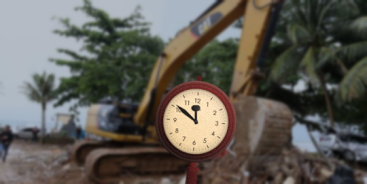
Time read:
11h51
